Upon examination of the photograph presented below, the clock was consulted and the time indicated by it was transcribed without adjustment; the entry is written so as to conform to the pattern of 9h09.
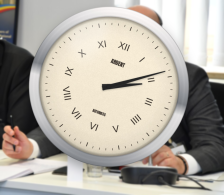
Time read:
2h09
